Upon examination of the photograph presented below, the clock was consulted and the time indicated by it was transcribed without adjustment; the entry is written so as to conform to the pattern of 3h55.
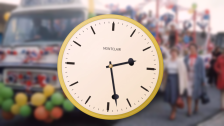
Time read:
2h28
